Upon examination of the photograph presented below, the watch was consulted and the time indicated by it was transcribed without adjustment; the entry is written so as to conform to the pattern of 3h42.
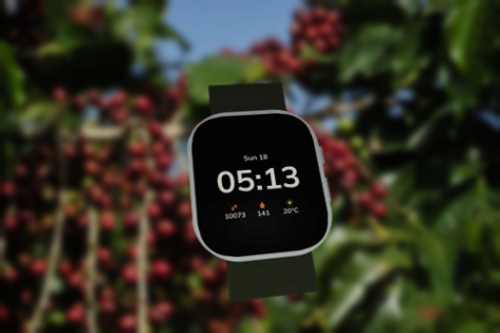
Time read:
5h13
